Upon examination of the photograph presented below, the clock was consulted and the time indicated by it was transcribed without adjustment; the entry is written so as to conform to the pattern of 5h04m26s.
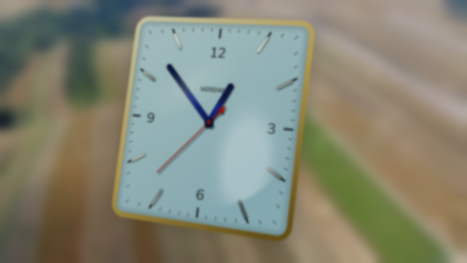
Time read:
12h52m37s
